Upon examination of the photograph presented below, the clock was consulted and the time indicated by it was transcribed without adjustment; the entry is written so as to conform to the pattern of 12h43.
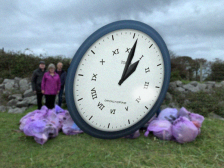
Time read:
1h01
